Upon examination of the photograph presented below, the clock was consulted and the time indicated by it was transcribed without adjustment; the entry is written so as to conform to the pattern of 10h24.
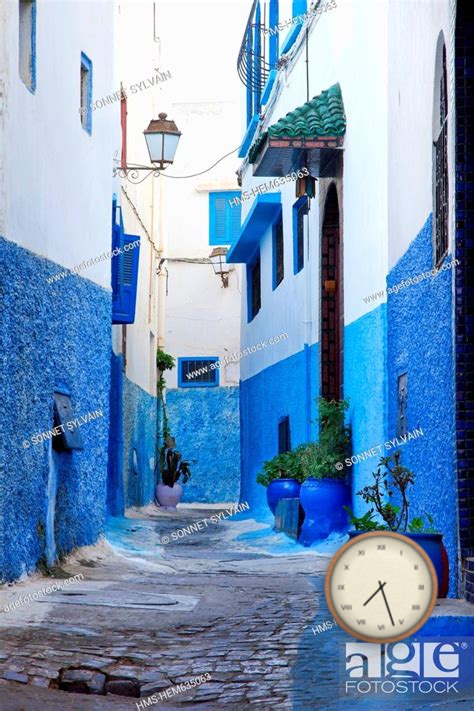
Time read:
7h27
